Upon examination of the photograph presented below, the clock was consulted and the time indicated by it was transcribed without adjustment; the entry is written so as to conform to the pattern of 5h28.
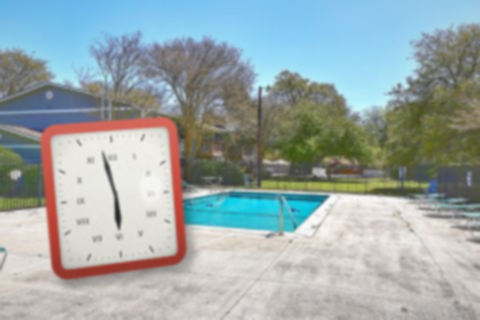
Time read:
5h58
